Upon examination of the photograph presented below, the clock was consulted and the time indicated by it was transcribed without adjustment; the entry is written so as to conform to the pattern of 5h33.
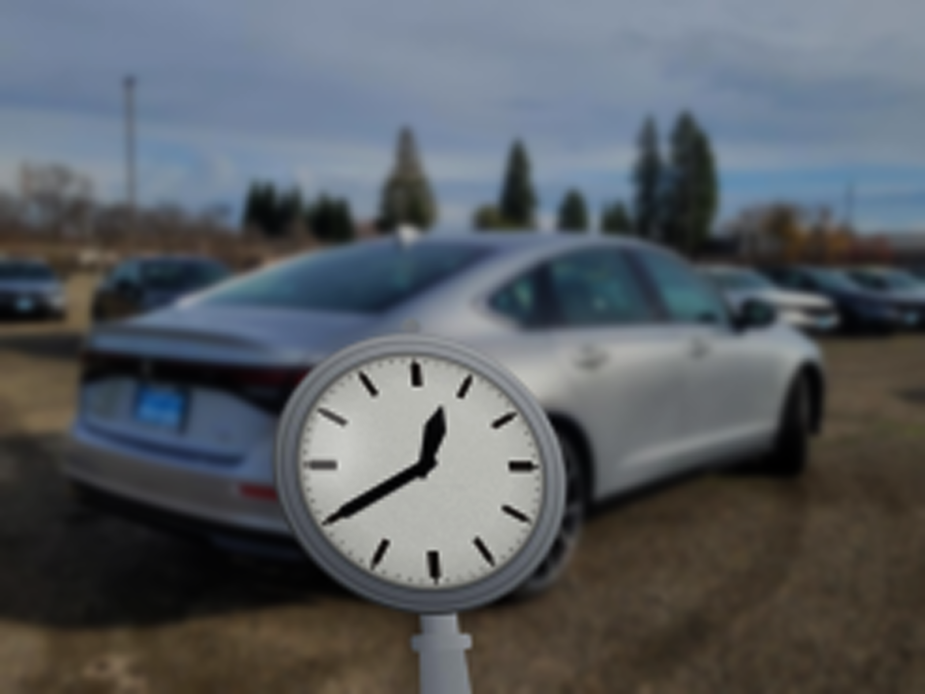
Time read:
12h40
